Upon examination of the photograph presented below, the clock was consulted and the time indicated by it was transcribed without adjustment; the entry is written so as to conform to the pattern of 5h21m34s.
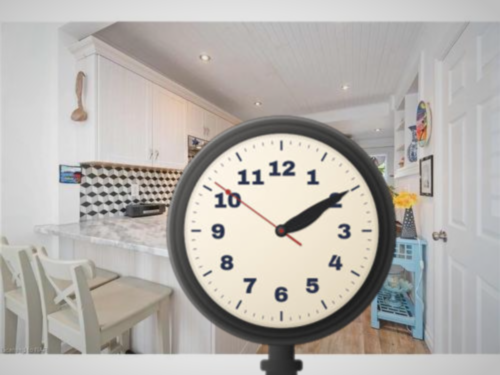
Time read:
2h09m51s
